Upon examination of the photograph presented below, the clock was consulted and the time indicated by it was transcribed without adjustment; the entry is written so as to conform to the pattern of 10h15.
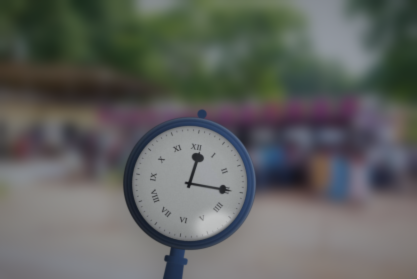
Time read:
12h15
